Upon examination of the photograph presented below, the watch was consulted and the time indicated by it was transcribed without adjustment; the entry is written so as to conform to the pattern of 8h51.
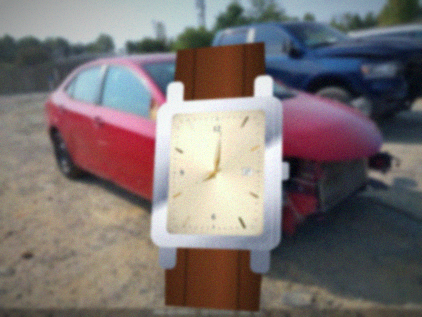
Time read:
8h01
